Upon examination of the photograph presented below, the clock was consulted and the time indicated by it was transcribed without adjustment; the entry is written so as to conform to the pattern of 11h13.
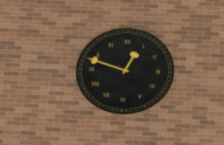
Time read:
12h48
